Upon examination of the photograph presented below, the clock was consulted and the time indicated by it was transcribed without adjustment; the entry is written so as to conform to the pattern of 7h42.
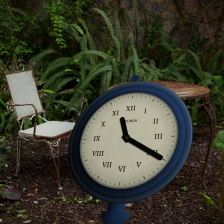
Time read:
11h20
